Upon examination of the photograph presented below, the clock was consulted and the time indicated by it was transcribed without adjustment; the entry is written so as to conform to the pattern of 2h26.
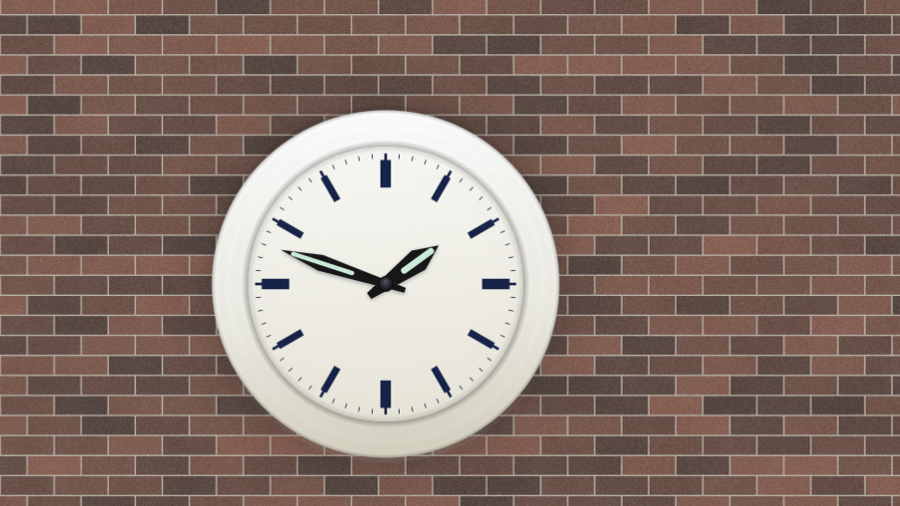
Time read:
1h48
